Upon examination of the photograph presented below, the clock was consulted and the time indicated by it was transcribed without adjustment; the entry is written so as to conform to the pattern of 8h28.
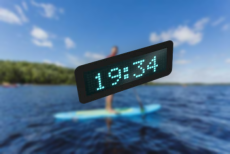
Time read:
19h34
